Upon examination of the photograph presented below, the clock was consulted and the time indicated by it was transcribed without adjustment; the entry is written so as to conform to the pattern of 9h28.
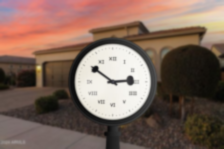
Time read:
2h51
